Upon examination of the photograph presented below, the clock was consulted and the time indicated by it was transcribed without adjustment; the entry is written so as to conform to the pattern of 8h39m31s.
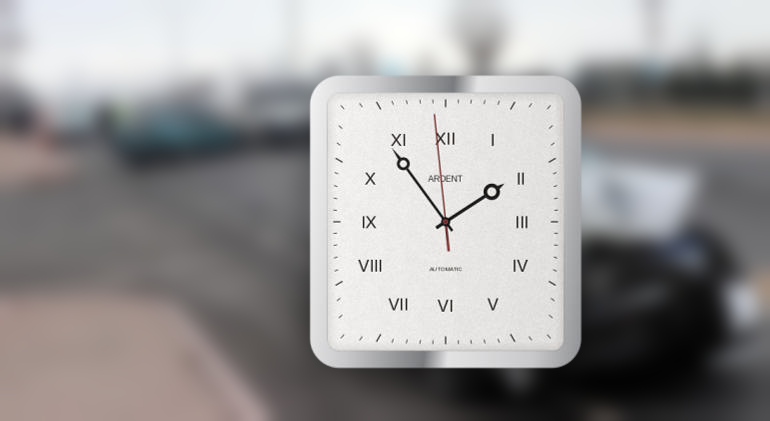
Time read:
1h53m59s
